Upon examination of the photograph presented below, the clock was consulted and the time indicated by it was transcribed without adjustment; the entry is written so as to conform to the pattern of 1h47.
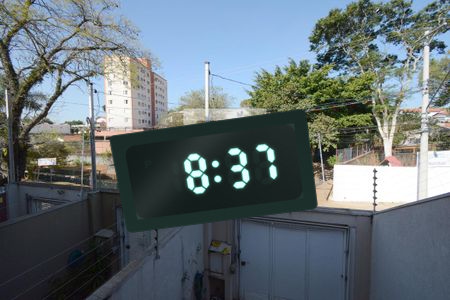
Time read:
8h37
